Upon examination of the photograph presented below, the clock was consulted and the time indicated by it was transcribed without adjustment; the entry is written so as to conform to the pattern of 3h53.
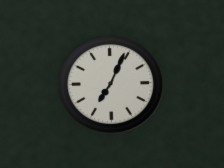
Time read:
7h04
